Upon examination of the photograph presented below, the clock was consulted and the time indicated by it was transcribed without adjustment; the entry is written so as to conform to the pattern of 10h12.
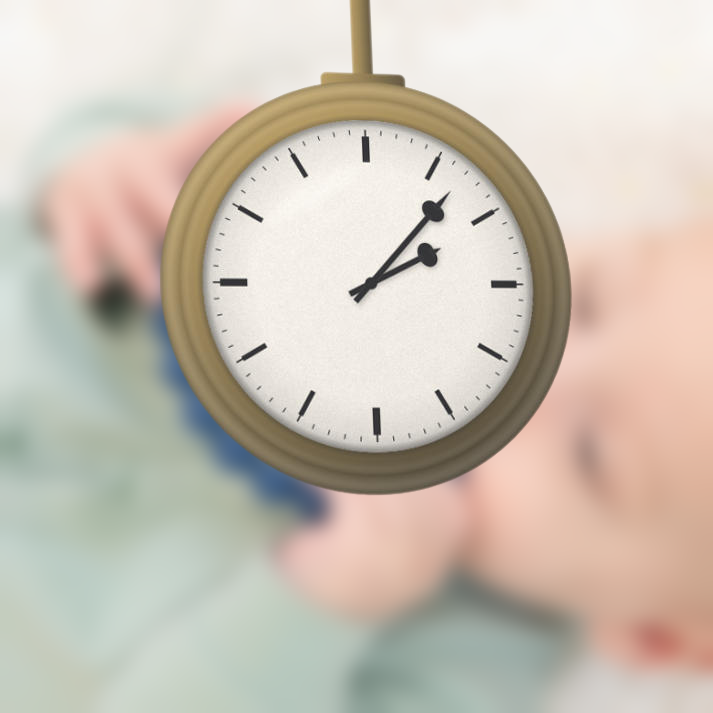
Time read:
2h07
